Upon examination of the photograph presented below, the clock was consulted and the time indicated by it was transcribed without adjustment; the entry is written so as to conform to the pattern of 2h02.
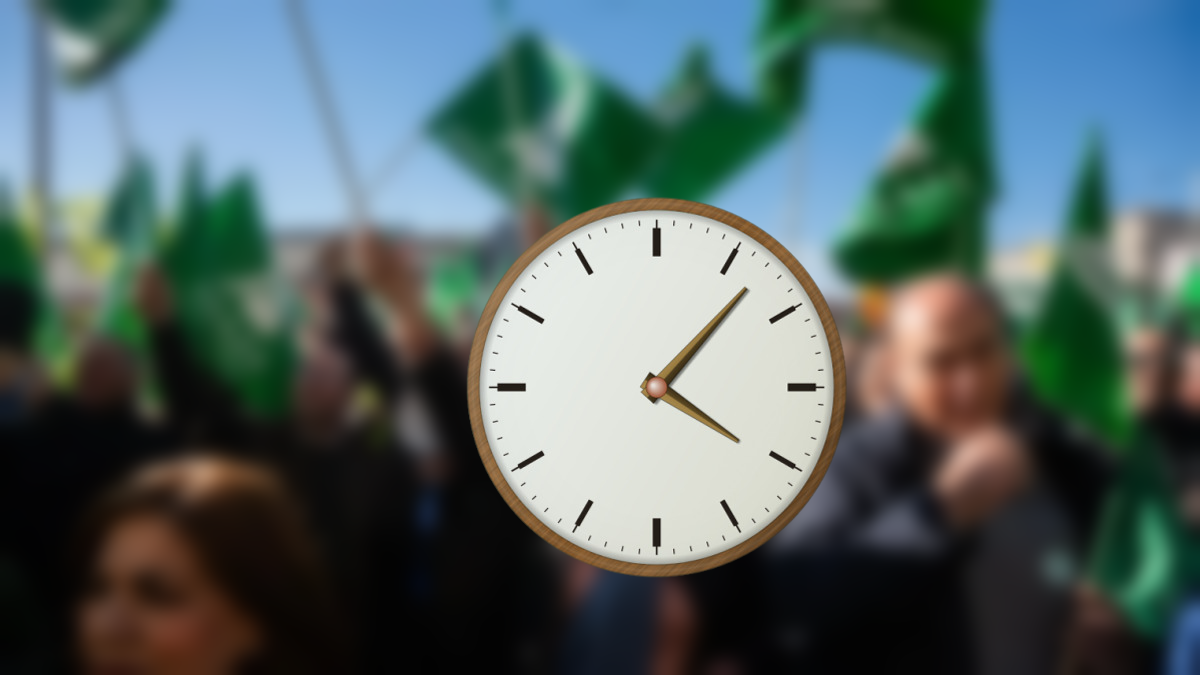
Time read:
4h07
